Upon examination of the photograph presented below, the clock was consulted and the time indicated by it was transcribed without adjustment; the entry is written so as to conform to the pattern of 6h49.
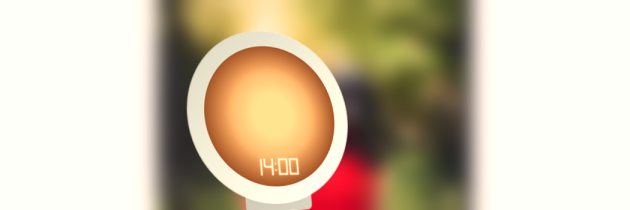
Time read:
14h00
